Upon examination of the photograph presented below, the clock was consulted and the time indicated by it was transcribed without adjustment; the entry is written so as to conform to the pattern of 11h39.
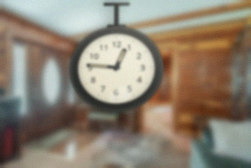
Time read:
12h46
